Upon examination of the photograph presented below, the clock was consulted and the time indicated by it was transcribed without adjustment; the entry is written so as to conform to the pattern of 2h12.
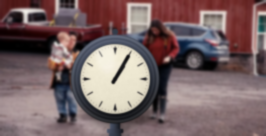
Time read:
1h05
